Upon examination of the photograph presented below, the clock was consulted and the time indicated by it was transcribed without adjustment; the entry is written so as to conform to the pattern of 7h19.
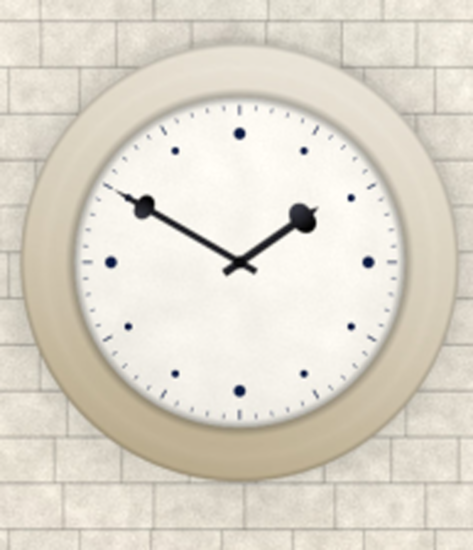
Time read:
1h50
